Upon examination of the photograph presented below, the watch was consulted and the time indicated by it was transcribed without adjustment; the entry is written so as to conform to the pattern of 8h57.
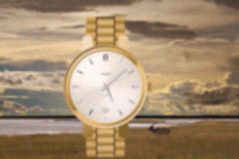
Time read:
5h08
